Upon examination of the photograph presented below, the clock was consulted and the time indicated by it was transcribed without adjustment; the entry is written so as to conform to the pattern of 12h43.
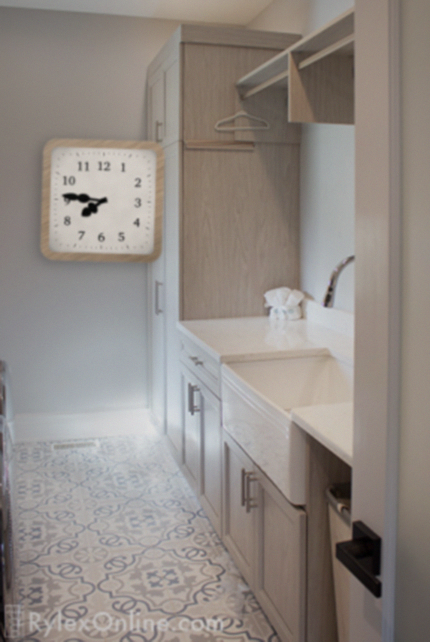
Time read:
7h46
